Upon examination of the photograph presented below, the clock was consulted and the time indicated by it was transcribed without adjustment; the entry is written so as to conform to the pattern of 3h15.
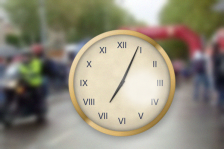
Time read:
7h04
